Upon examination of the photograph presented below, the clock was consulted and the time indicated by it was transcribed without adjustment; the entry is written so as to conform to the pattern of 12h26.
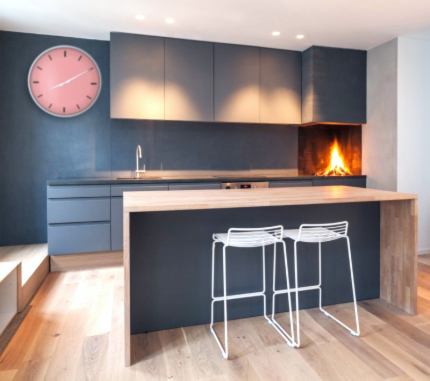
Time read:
8h10
